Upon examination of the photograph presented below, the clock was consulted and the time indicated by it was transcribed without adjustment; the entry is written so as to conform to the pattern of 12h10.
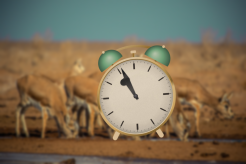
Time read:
10h56
